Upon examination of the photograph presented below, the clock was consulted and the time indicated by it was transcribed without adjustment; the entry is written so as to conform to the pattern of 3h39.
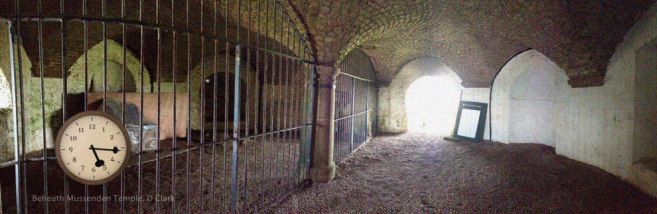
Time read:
5h16
